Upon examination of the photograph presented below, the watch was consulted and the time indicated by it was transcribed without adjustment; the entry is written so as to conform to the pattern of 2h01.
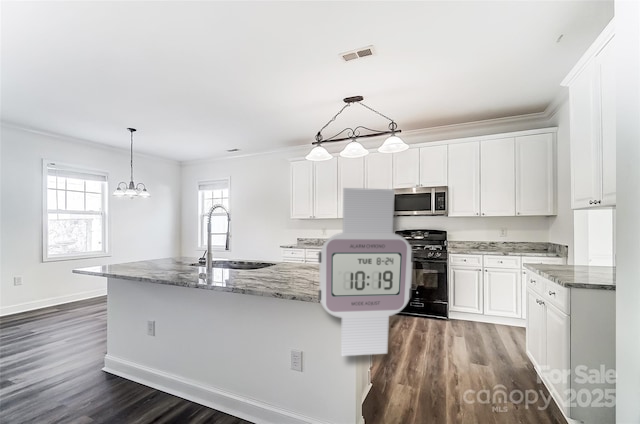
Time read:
10h19
